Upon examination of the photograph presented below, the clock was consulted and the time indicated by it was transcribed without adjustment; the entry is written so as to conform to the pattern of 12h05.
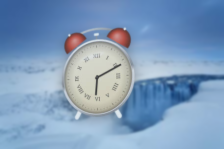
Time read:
6h11
